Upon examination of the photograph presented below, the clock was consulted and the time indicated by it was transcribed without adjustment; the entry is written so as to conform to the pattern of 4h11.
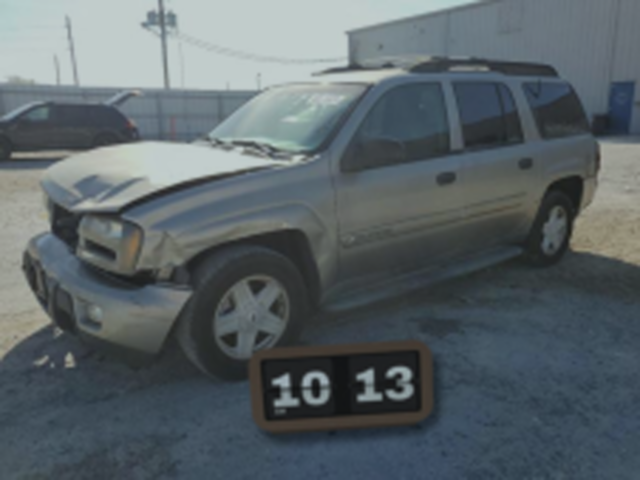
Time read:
10h13
